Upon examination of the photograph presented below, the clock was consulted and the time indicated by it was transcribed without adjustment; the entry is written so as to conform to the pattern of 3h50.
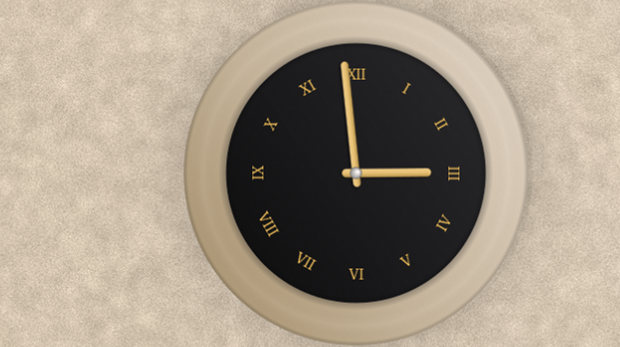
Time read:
2h59
